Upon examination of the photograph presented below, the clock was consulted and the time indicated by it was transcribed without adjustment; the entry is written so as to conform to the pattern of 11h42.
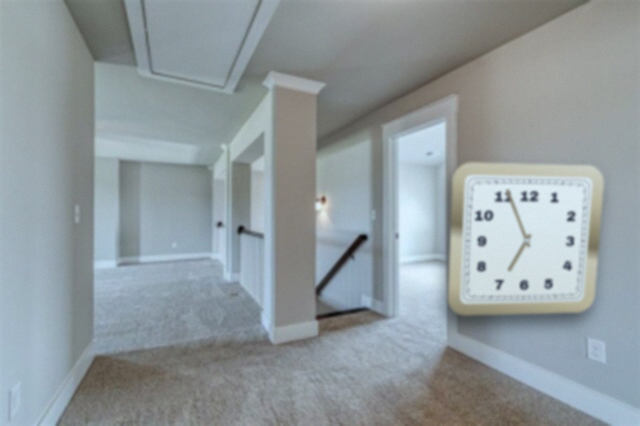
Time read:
6h56
